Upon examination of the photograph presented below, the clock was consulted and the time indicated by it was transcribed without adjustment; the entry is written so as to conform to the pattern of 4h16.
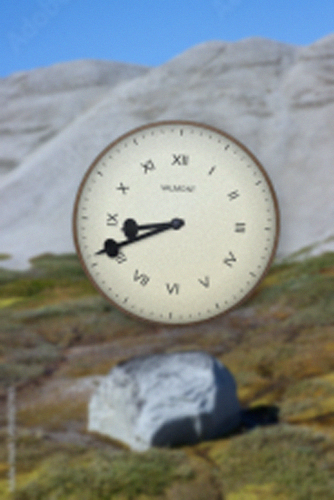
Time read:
8h41
